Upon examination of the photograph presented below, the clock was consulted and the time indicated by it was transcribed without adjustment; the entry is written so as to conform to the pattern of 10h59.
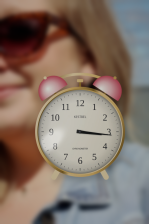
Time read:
3h16
